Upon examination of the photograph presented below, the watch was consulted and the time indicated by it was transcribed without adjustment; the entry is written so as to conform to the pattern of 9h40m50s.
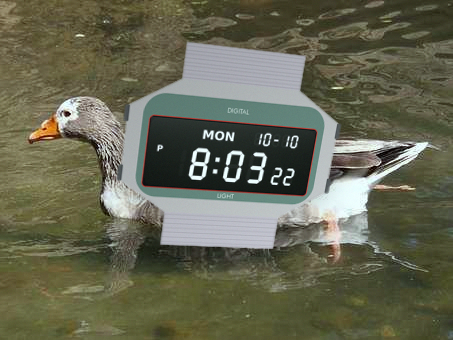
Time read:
8h03m22s
